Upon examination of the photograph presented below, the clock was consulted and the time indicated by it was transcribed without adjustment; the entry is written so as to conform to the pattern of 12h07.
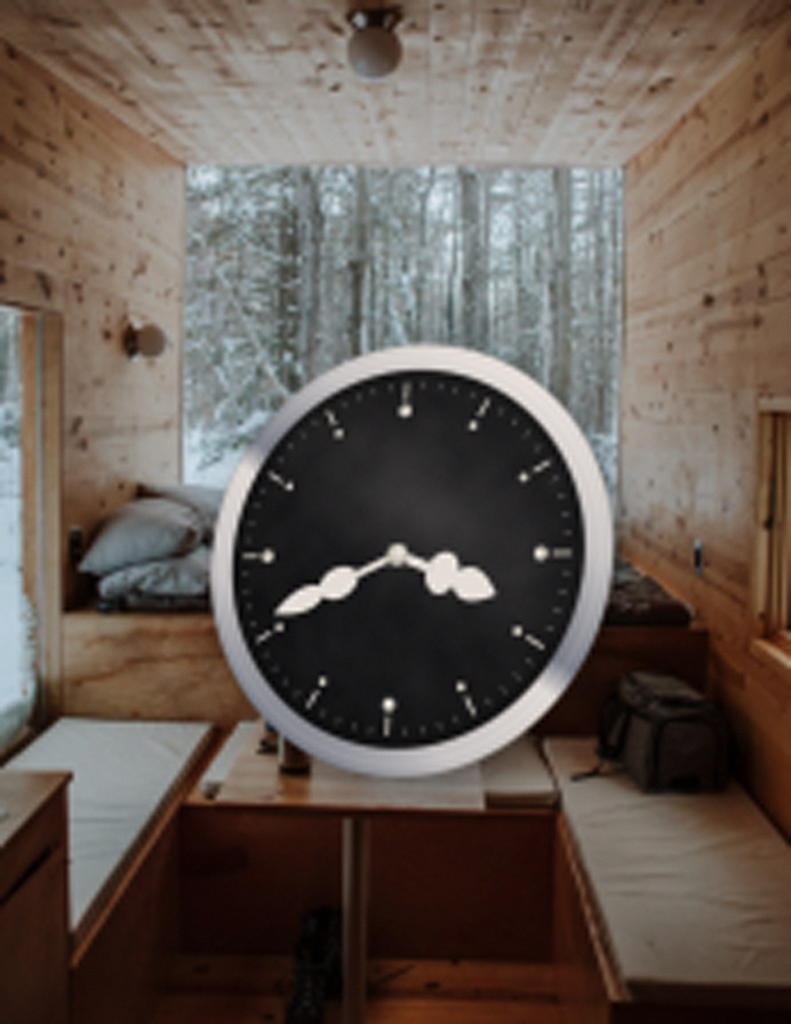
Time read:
3h41
